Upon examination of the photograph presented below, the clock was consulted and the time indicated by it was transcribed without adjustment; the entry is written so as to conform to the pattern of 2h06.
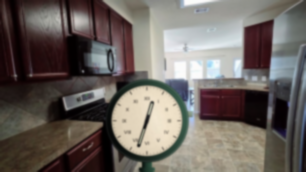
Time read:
12h33
